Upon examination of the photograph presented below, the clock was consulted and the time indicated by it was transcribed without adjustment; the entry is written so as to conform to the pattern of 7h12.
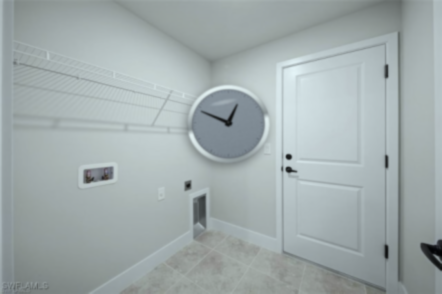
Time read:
12h49
